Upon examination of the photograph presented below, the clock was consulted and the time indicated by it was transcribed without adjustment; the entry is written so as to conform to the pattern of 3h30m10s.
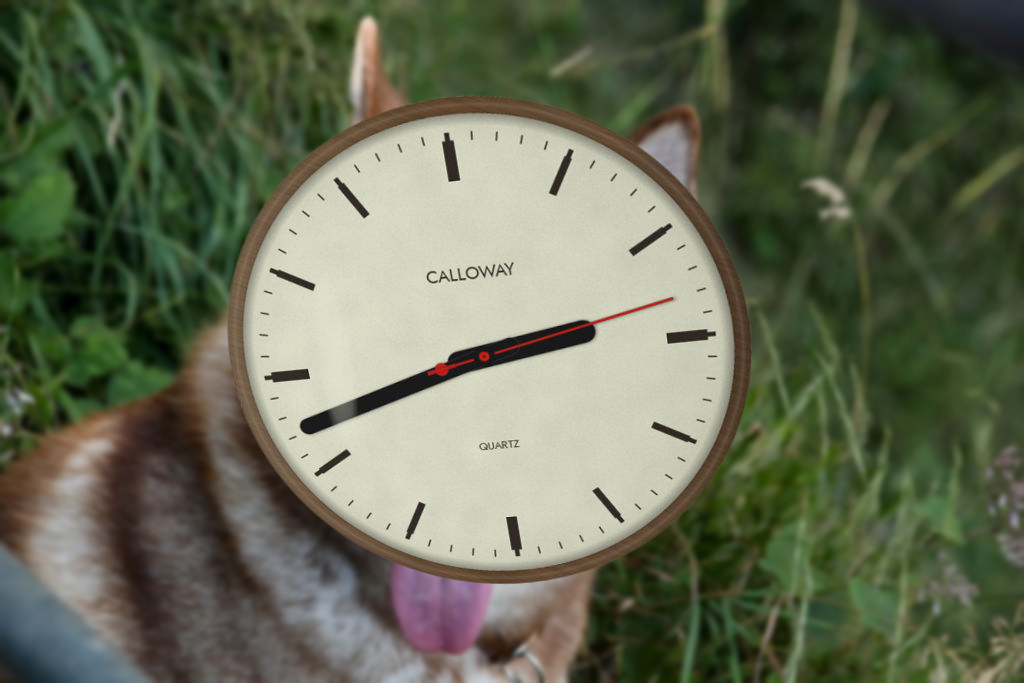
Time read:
2h42m13s
